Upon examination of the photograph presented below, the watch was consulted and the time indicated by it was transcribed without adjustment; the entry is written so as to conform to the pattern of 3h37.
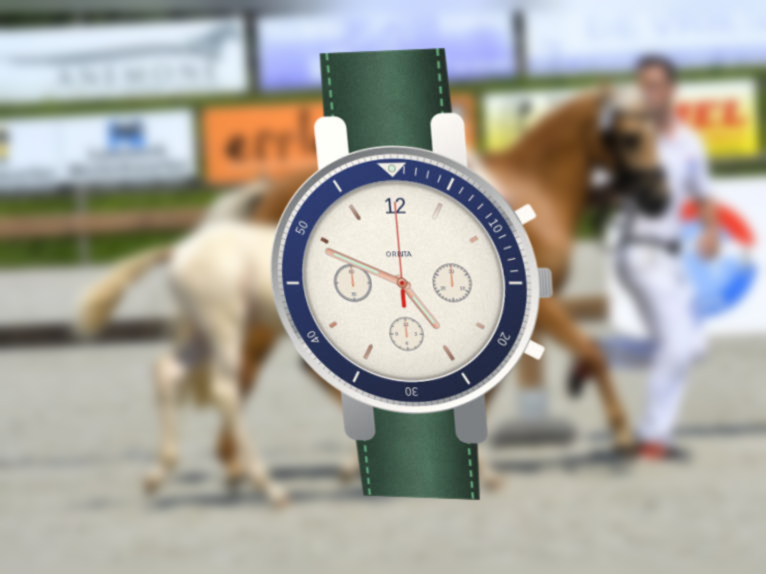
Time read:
4h49
